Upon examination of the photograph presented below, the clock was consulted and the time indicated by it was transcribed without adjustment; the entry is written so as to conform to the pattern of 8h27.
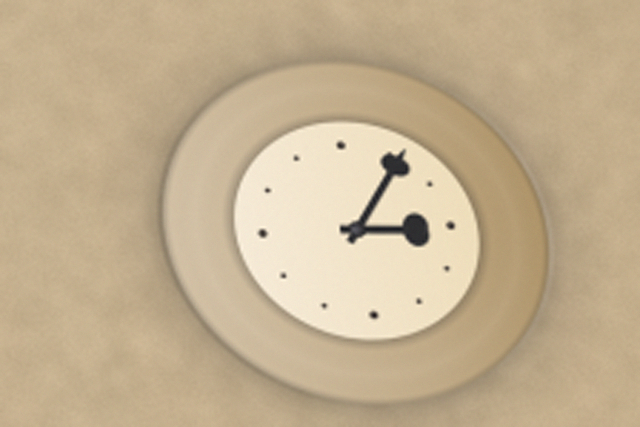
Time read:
3h06
